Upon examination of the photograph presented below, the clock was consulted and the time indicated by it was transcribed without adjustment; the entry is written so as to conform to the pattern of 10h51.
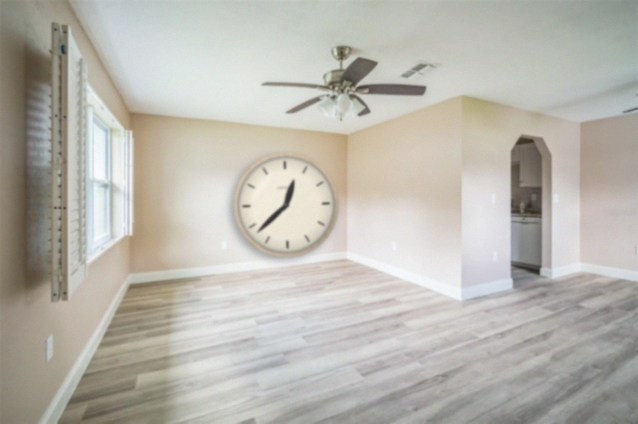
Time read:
12h38
